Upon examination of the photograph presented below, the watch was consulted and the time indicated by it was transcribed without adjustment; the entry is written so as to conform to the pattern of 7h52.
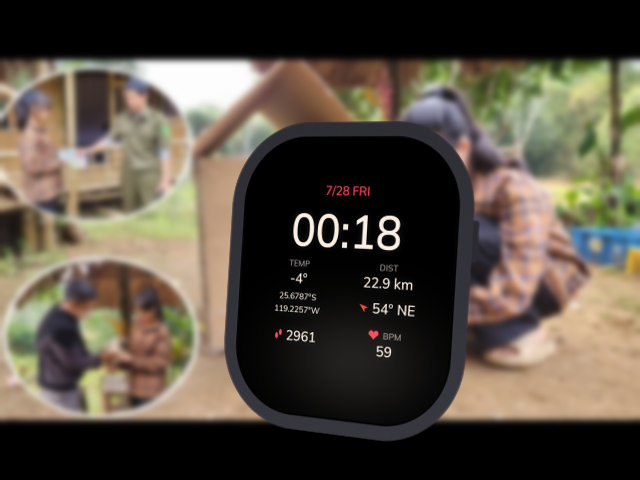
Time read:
0h18
